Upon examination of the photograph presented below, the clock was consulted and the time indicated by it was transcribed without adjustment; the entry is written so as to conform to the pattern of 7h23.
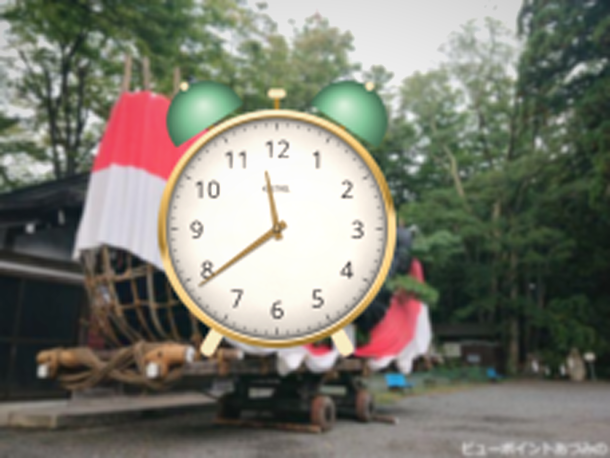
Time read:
11h39
